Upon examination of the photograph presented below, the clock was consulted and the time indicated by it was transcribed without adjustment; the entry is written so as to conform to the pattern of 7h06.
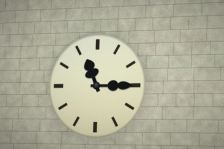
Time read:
11h15
